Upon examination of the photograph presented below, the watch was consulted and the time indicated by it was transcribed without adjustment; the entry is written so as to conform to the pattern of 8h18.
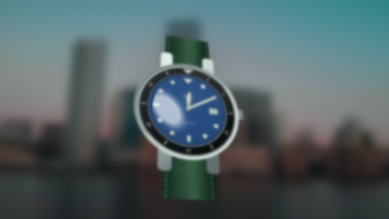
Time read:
12h10
